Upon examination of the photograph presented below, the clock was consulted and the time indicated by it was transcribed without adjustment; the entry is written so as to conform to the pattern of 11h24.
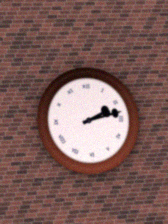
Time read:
2h13
